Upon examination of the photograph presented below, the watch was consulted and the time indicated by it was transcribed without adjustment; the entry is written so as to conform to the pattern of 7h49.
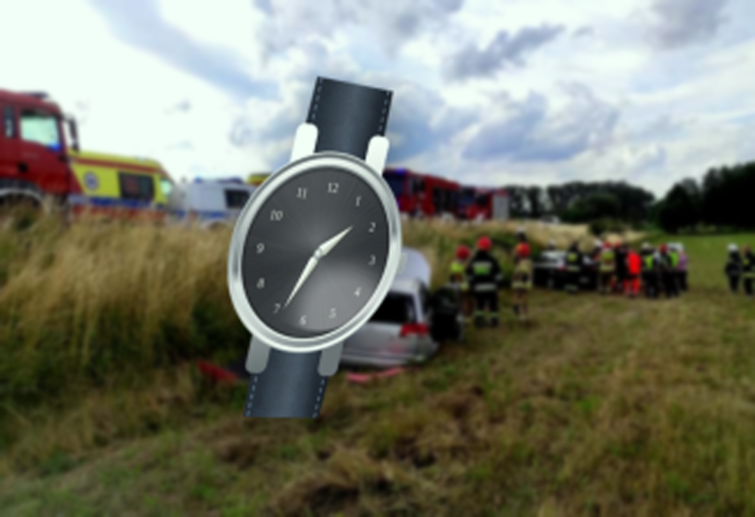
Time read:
1h34
